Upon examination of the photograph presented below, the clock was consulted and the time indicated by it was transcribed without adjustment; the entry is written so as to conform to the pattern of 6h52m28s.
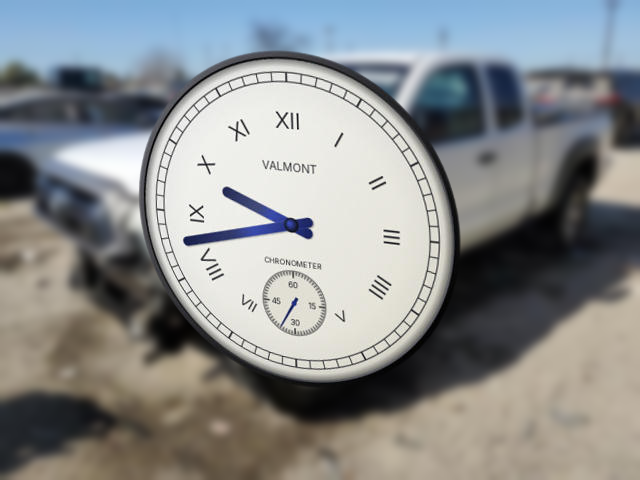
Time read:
9h42m35s
